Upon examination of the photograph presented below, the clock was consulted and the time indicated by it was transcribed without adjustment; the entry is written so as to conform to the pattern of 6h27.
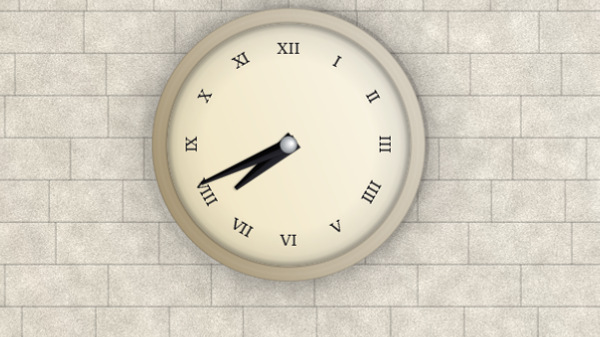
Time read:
7h41
